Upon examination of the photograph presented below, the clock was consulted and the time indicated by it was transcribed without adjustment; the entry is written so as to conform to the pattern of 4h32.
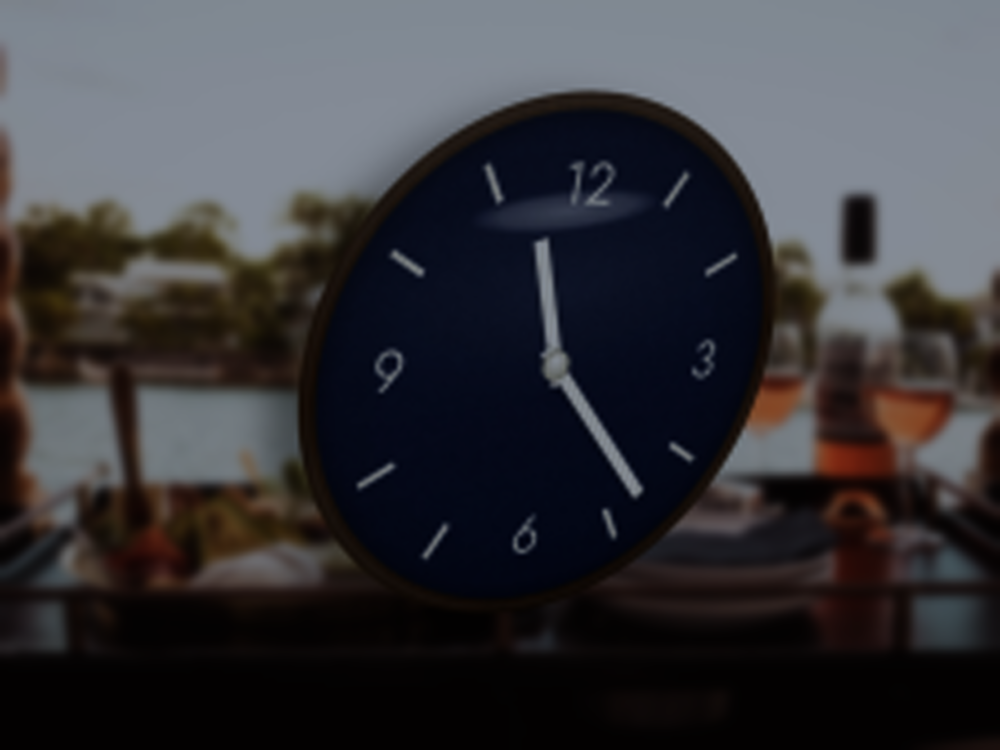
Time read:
11h23
